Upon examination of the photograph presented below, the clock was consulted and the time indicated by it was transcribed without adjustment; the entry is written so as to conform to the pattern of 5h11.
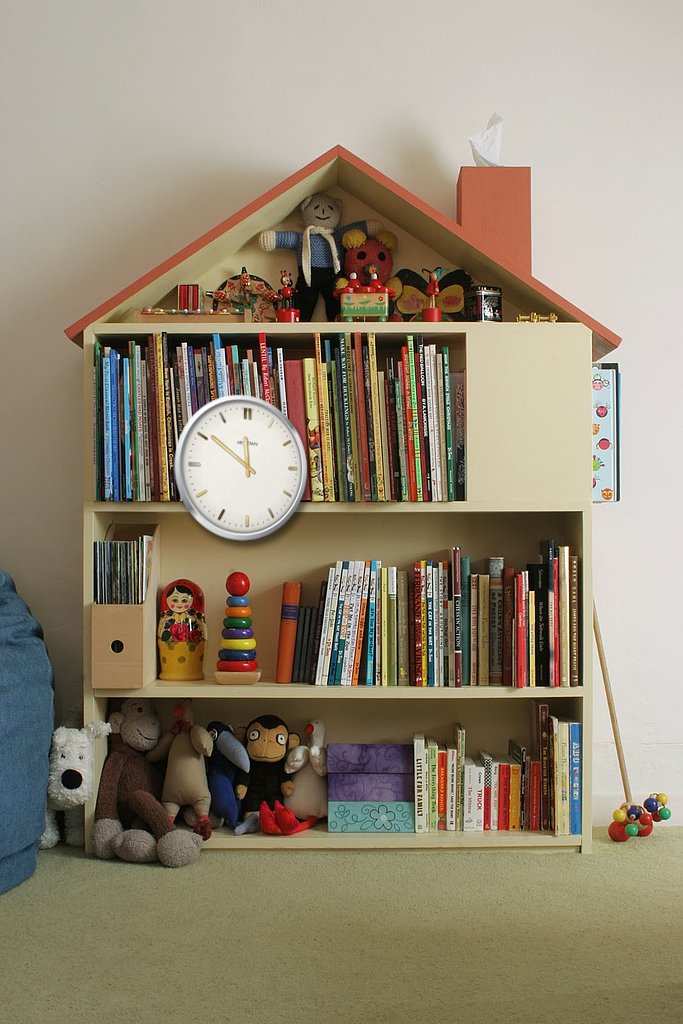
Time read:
11h51
